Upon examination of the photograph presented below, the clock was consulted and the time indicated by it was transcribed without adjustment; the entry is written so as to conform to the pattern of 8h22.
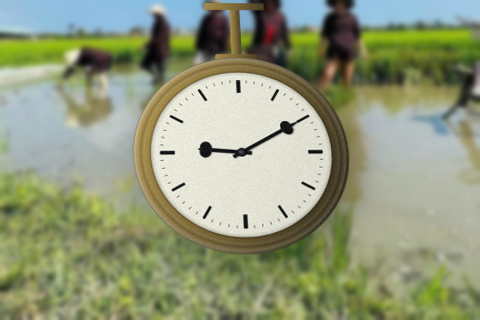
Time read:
9h10
